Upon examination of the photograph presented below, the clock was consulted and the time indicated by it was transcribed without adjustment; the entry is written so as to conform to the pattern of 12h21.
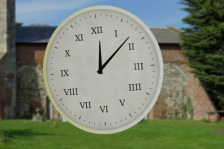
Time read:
12h08
